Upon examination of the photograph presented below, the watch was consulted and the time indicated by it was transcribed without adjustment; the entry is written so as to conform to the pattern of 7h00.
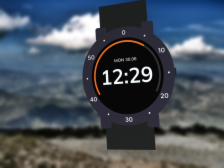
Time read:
12h29
